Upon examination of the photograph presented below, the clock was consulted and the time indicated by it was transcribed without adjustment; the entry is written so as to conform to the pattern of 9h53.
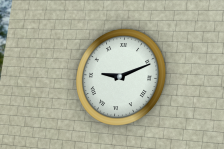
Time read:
9h11
